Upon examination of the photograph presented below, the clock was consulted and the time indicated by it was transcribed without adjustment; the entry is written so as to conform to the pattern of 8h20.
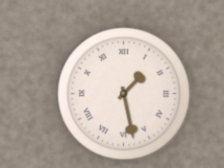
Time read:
1h28
